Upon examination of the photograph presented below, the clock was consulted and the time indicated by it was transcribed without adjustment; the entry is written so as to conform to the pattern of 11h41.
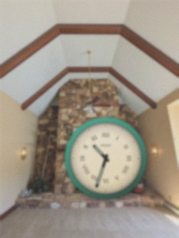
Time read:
10h33
